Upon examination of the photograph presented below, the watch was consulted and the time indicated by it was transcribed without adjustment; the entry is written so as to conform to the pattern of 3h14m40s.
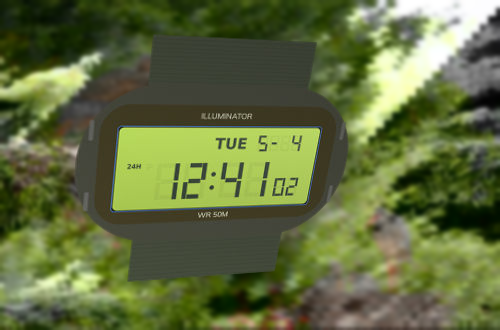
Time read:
12h41m02s
